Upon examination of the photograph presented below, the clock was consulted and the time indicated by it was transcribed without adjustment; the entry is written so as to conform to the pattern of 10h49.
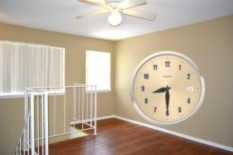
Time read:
8h30
